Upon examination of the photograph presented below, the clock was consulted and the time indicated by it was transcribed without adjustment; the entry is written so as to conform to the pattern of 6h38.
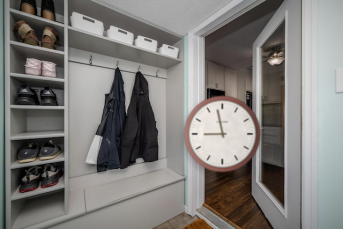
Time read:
8h58
